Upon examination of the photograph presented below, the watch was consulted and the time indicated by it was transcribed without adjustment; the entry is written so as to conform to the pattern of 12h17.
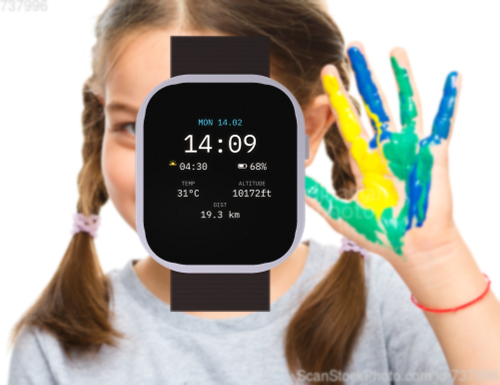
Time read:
14h09
